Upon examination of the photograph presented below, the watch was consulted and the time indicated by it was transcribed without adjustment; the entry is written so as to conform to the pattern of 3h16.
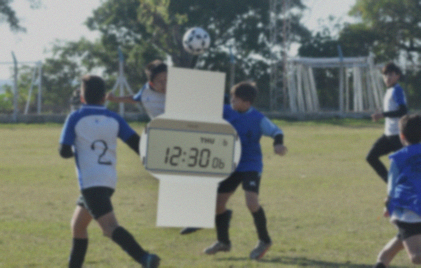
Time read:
12h30
